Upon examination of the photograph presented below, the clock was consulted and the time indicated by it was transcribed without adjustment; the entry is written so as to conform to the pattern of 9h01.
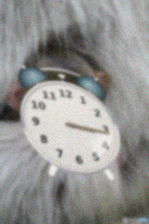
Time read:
3h16
